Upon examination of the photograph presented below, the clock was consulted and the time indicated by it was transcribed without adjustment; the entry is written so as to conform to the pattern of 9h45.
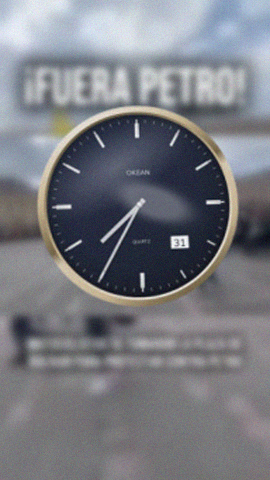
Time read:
7h35
